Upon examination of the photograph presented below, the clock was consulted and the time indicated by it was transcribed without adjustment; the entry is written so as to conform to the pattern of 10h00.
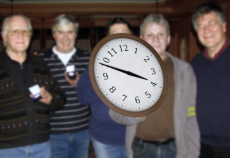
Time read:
3h49
